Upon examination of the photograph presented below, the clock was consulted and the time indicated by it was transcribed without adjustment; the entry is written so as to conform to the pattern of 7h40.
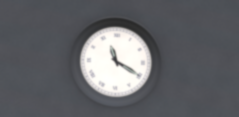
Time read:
11h20
